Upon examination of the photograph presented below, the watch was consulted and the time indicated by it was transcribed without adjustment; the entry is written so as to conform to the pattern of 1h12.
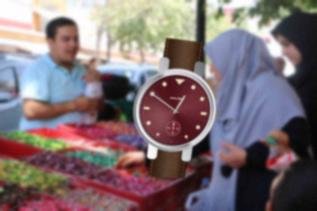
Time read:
12h50
